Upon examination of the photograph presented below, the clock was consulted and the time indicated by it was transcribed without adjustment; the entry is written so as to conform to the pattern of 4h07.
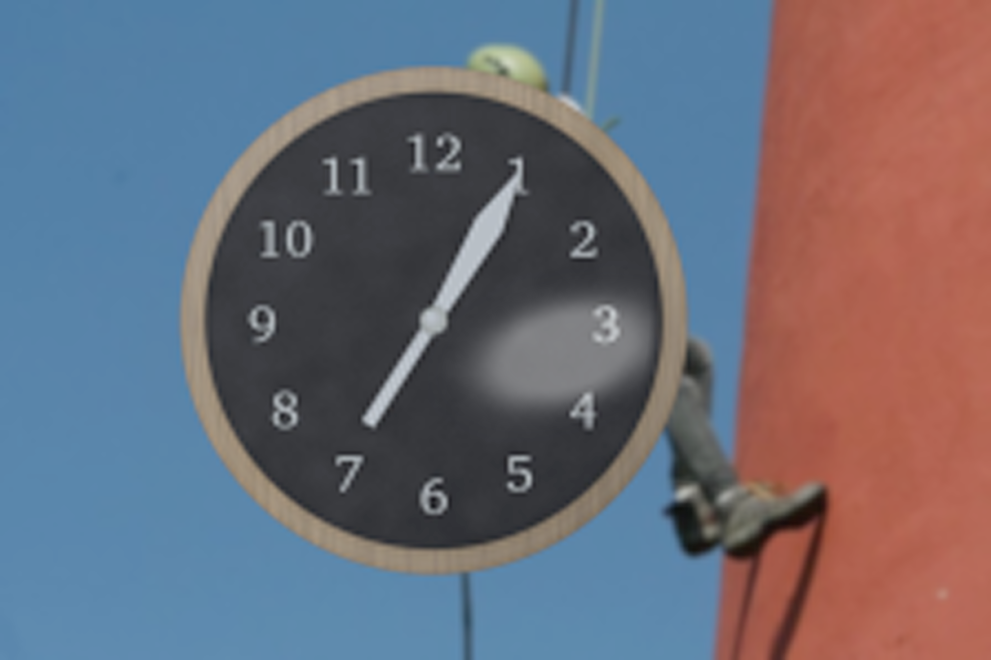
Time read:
7h05
